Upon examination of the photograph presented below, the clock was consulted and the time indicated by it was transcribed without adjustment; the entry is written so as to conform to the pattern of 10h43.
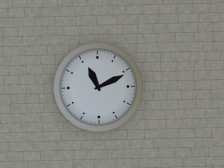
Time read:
11h11
